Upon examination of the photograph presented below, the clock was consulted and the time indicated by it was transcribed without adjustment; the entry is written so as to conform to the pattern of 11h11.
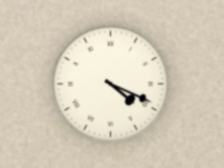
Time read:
4h19
